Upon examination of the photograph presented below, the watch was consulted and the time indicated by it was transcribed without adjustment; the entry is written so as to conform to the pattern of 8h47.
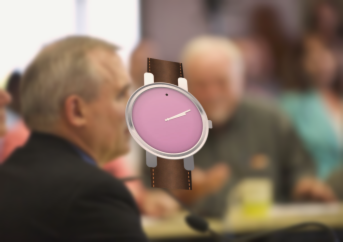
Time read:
2h10
